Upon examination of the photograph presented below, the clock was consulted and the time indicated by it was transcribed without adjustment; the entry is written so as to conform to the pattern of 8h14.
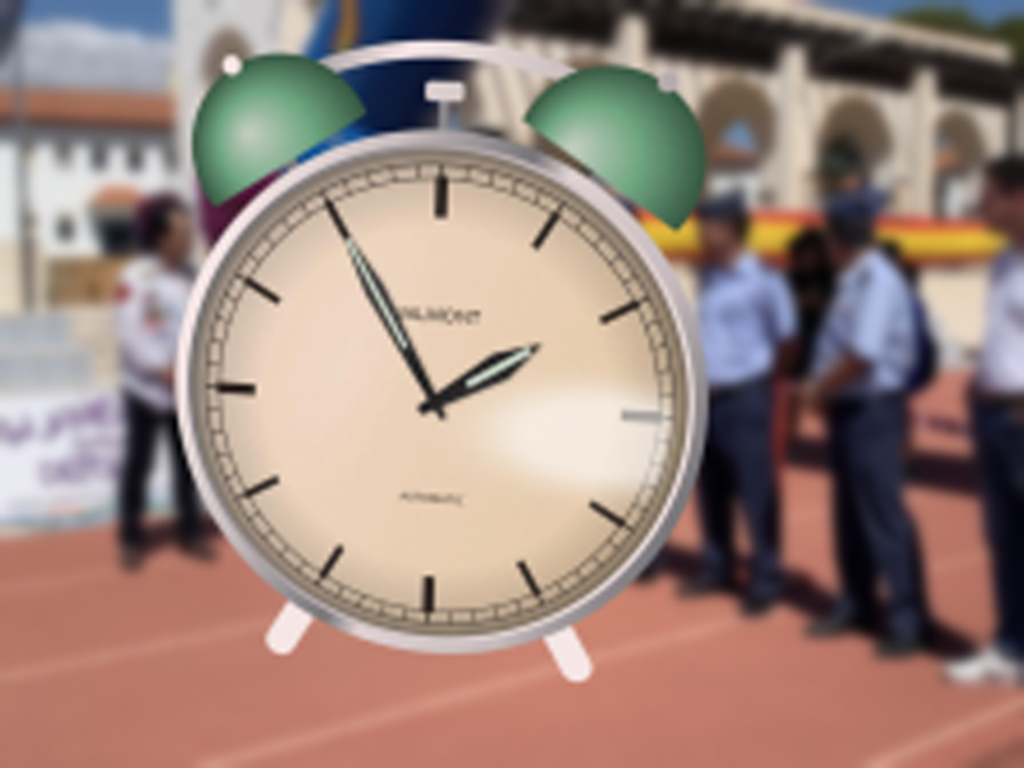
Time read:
1h55
